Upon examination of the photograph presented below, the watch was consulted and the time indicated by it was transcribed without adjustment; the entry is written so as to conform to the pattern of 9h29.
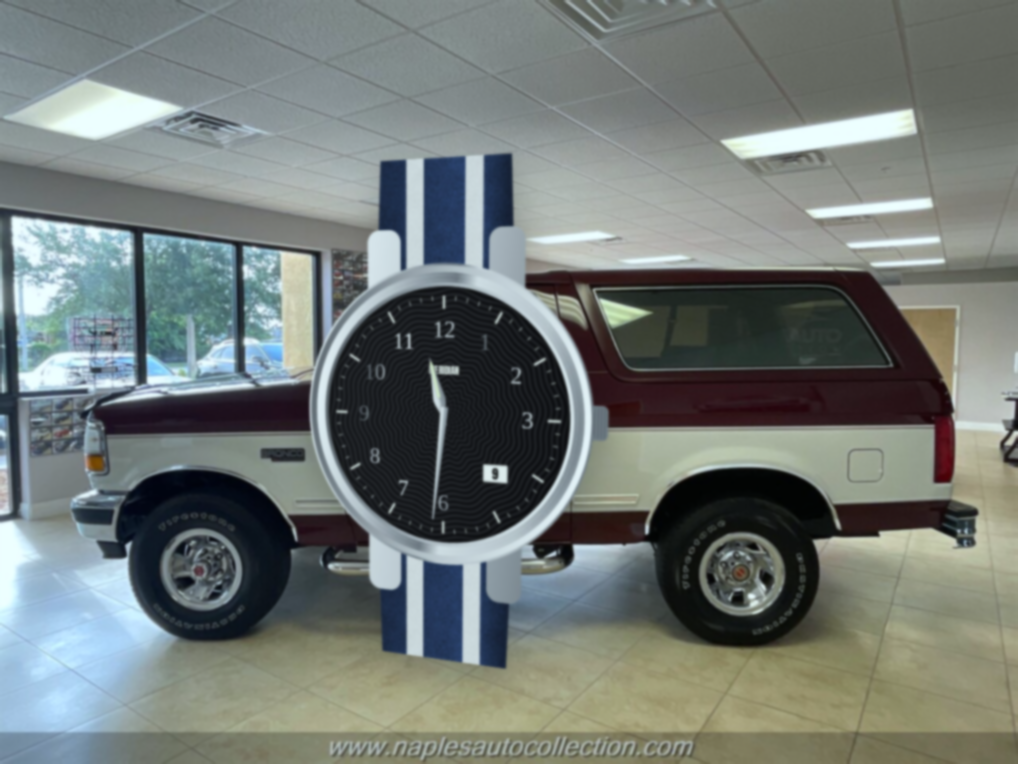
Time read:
11h31
